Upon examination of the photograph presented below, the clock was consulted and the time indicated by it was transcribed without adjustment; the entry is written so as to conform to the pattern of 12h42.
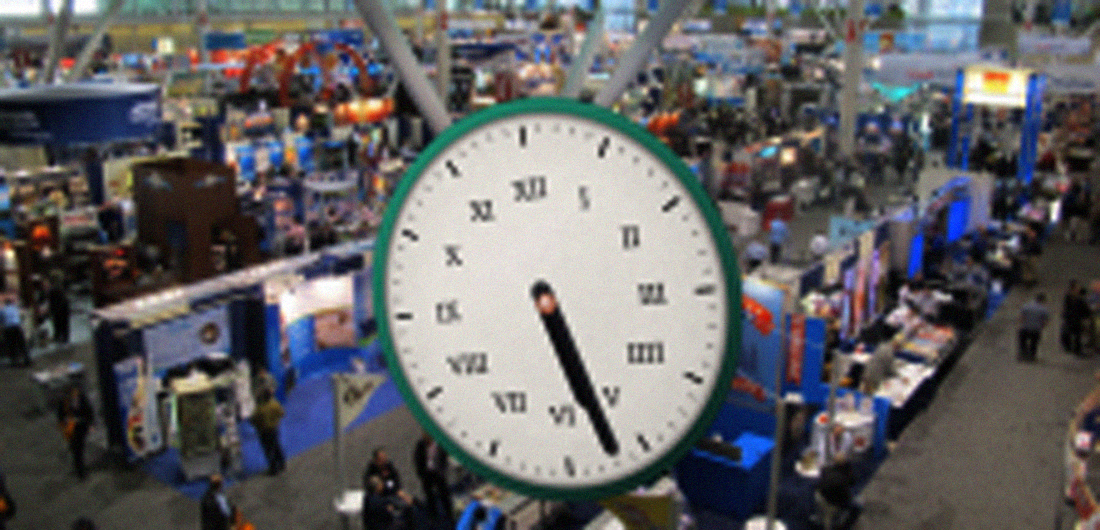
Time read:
5h27
